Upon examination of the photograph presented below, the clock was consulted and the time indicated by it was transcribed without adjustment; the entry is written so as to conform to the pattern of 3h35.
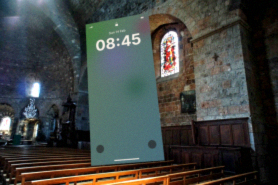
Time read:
8h45
